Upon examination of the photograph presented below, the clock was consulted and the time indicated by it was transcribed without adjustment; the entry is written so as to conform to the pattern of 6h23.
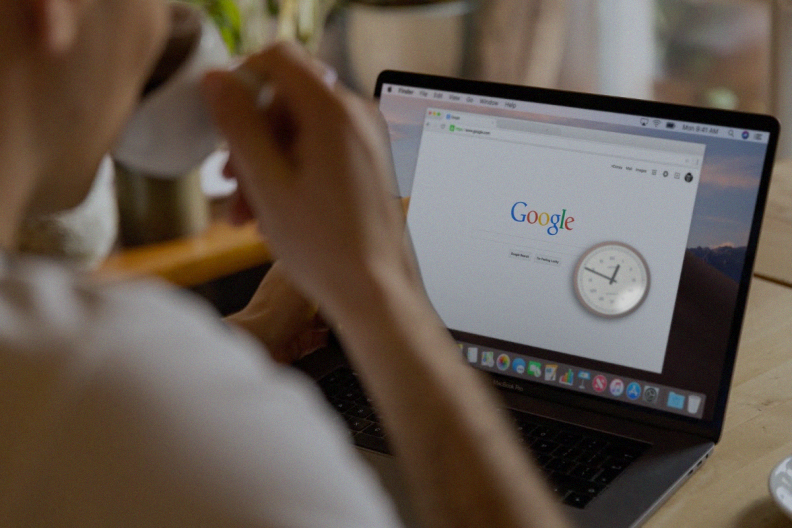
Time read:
12h49
